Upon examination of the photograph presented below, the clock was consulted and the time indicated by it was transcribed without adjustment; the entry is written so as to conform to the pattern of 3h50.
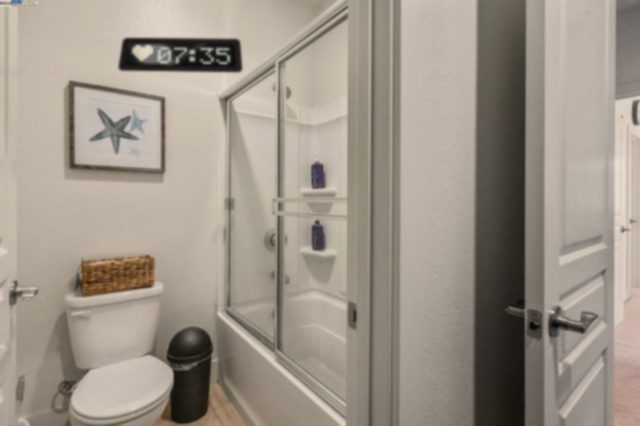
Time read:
7h35
